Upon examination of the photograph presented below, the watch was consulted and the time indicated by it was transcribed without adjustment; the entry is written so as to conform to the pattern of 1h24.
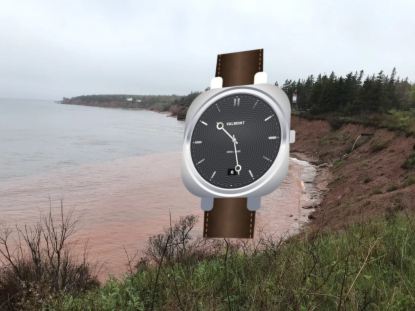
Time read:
10h28
